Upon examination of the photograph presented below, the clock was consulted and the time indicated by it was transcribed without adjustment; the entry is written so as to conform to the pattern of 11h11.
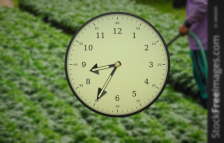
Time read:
8h35
